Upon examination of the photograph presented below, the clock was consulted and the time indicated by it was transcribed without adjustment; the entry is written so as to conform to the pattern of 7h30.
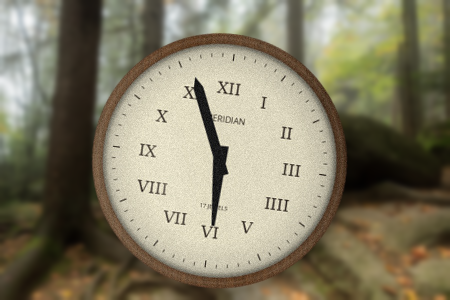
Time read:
5h56
